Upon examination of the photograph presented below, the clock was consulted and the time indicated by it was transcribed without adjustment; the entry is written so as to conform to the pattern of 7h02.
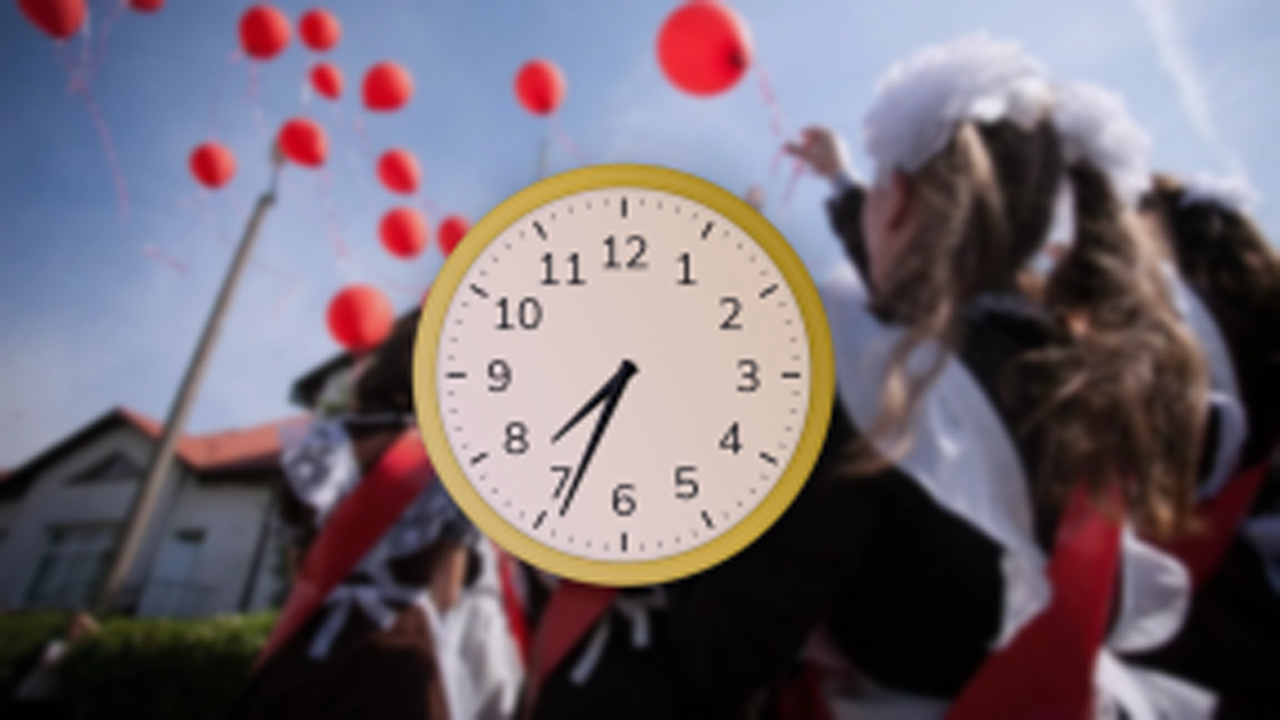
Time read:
7h34
